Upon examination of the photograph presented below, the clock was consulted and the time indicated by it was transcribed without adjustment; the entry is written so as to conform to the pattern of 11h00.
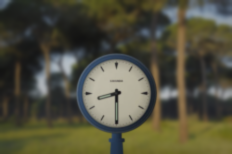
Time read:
8h30
